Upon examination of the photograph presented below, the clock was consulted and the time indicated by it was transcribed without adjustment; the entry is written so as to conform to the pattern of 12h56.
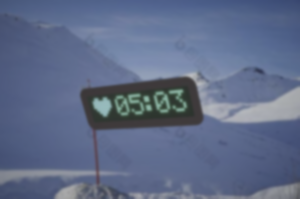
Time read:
5h03
